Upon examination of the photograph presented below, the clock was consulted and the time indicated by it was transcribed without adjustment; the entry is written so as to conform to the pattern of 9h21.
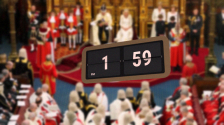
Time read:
1h59
